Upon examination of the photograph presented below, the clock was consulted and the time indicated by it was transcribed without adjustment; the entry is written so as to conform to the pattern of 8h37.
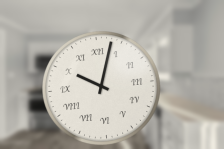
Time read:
10h03
